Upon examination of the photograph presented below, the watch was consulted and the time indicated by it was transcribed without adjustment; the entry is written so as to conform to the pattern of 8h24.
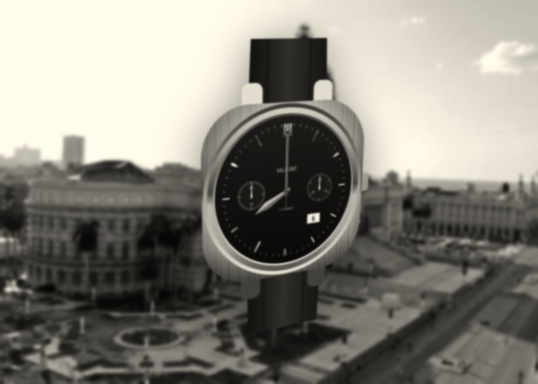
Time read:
8h00
